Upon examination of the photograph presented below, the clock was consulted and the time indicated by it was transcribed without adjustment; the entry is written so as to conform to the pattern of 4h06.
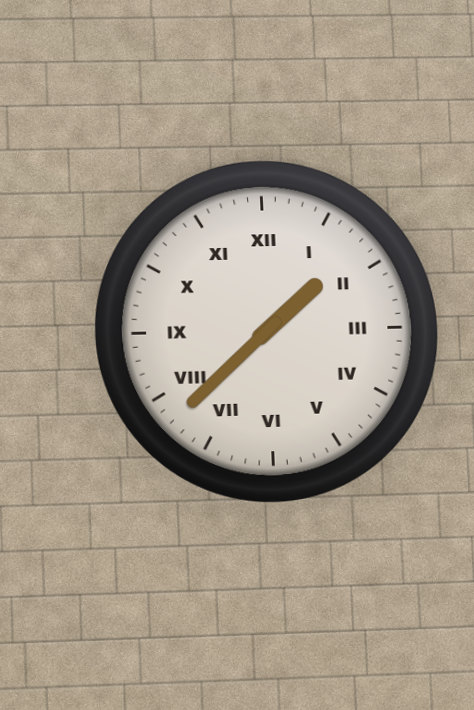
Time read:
1h38
